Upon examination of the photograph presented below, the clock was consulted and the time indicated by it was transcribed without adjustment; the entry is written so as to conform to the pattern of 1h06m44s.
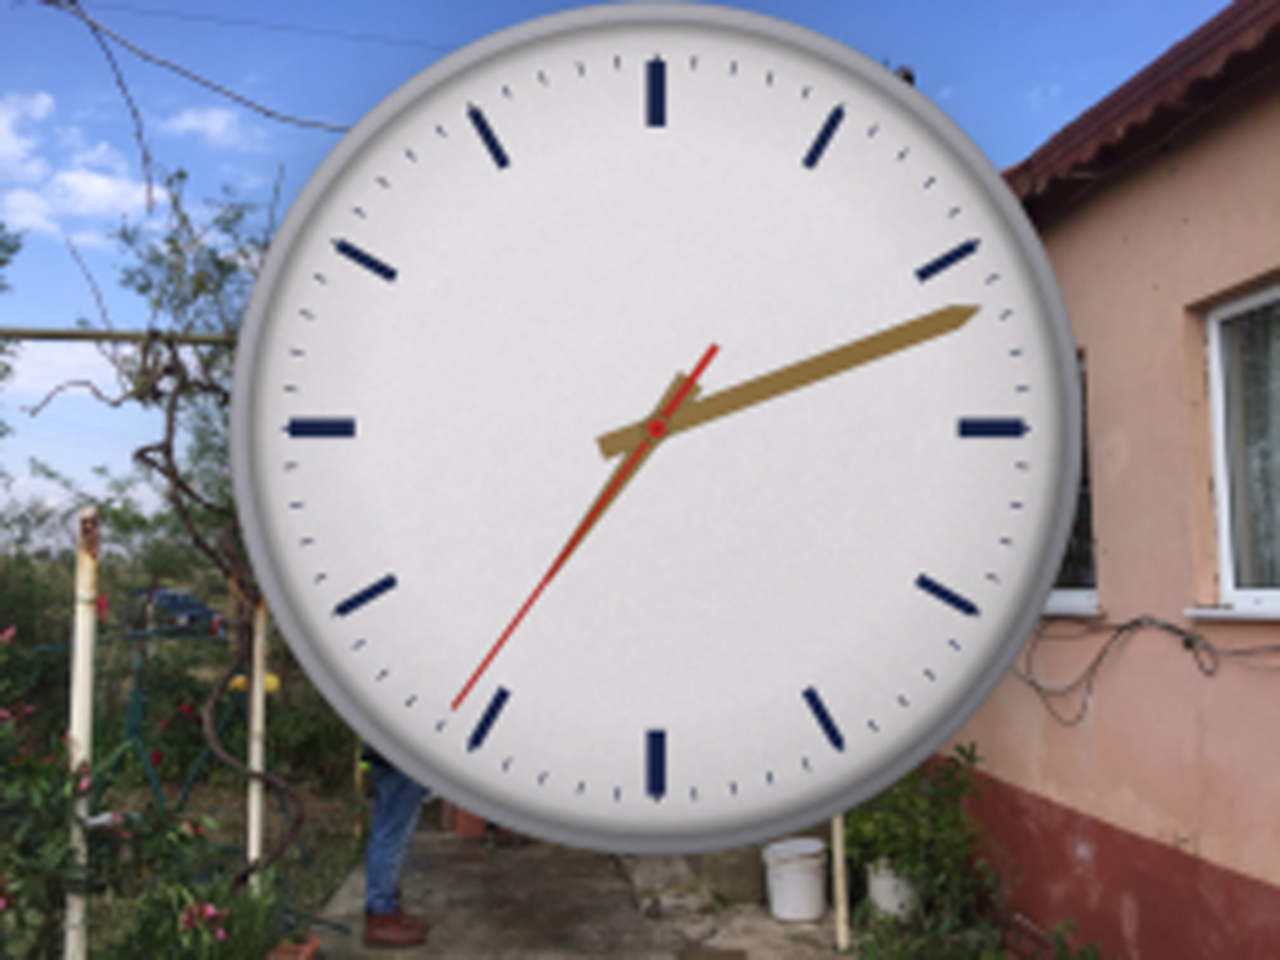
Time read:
7h11m36s
